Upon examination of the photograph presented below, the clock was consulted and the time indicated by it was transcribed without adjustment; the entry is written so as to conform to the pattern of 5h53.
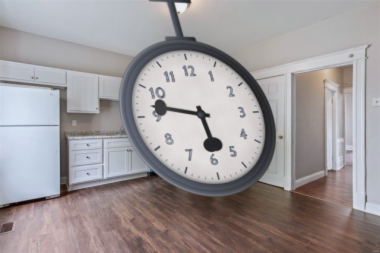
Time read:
5h47
